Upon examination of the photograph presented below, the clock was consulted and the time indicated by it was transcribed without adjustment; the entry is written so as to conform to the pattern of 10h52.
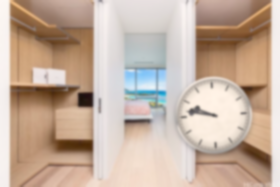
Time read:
9h47
